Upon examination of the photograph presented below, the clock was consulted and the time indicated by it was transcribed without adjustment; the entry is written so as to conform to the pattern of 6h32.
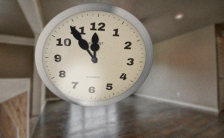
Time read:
11h54
